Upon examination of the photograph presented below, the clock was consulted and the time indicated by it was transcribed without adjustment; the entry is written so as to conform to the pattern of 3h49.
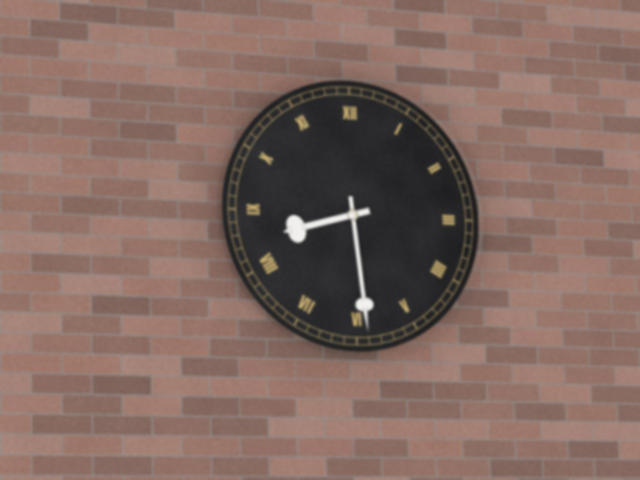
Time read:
8h29
